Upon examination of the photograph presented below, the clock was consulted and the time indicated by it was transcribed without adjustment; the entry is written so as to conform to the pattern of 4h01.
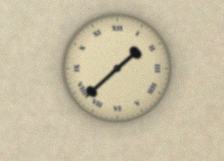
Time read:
1h38
